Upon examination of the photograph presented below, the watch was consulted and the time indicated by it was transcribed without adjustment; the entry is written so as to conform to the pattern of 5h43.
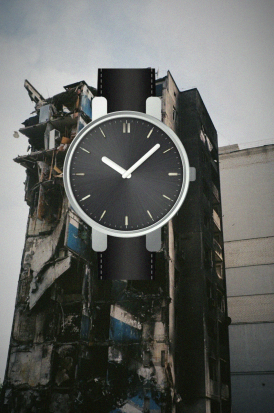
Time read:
10h08
